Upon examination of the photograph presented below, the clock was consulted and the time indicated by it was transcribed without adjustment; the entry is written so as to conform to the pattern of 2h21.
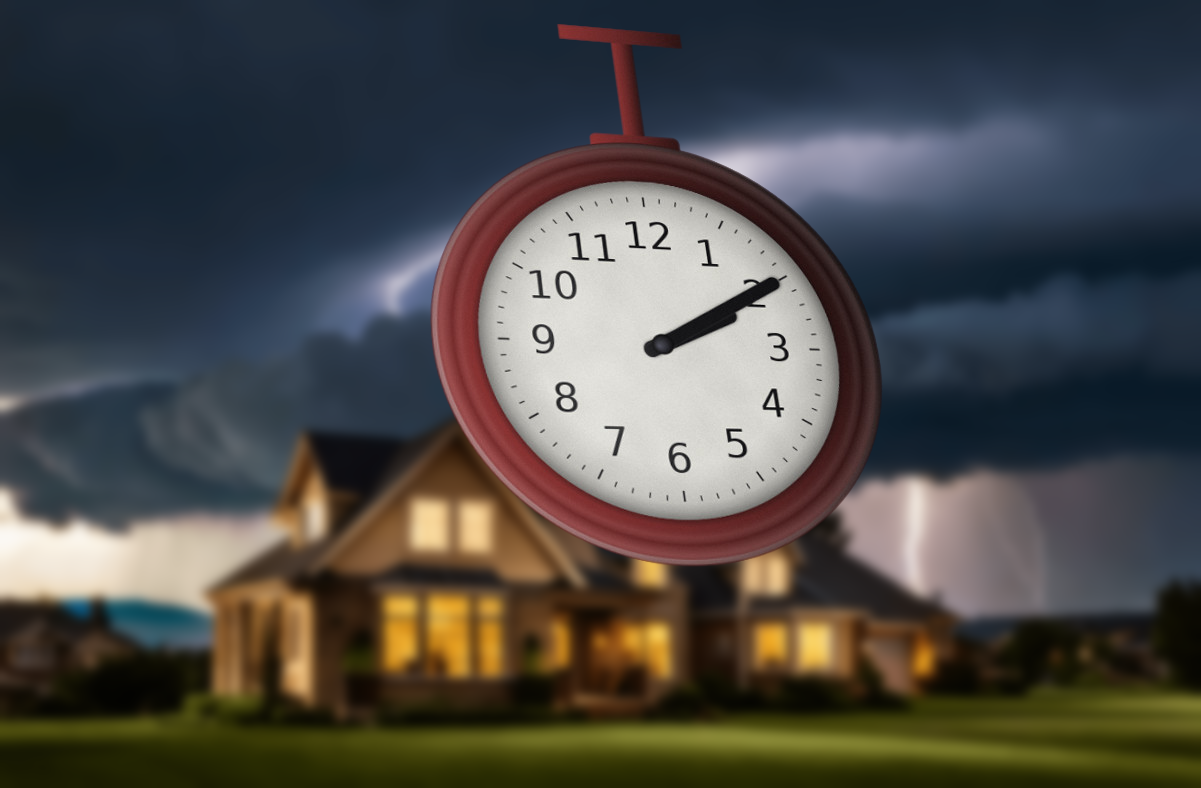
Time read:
2h10
